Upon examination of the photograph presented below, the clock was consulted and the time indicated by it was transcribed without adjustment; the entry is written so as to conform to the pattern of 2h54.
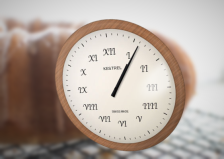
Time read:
1h06
